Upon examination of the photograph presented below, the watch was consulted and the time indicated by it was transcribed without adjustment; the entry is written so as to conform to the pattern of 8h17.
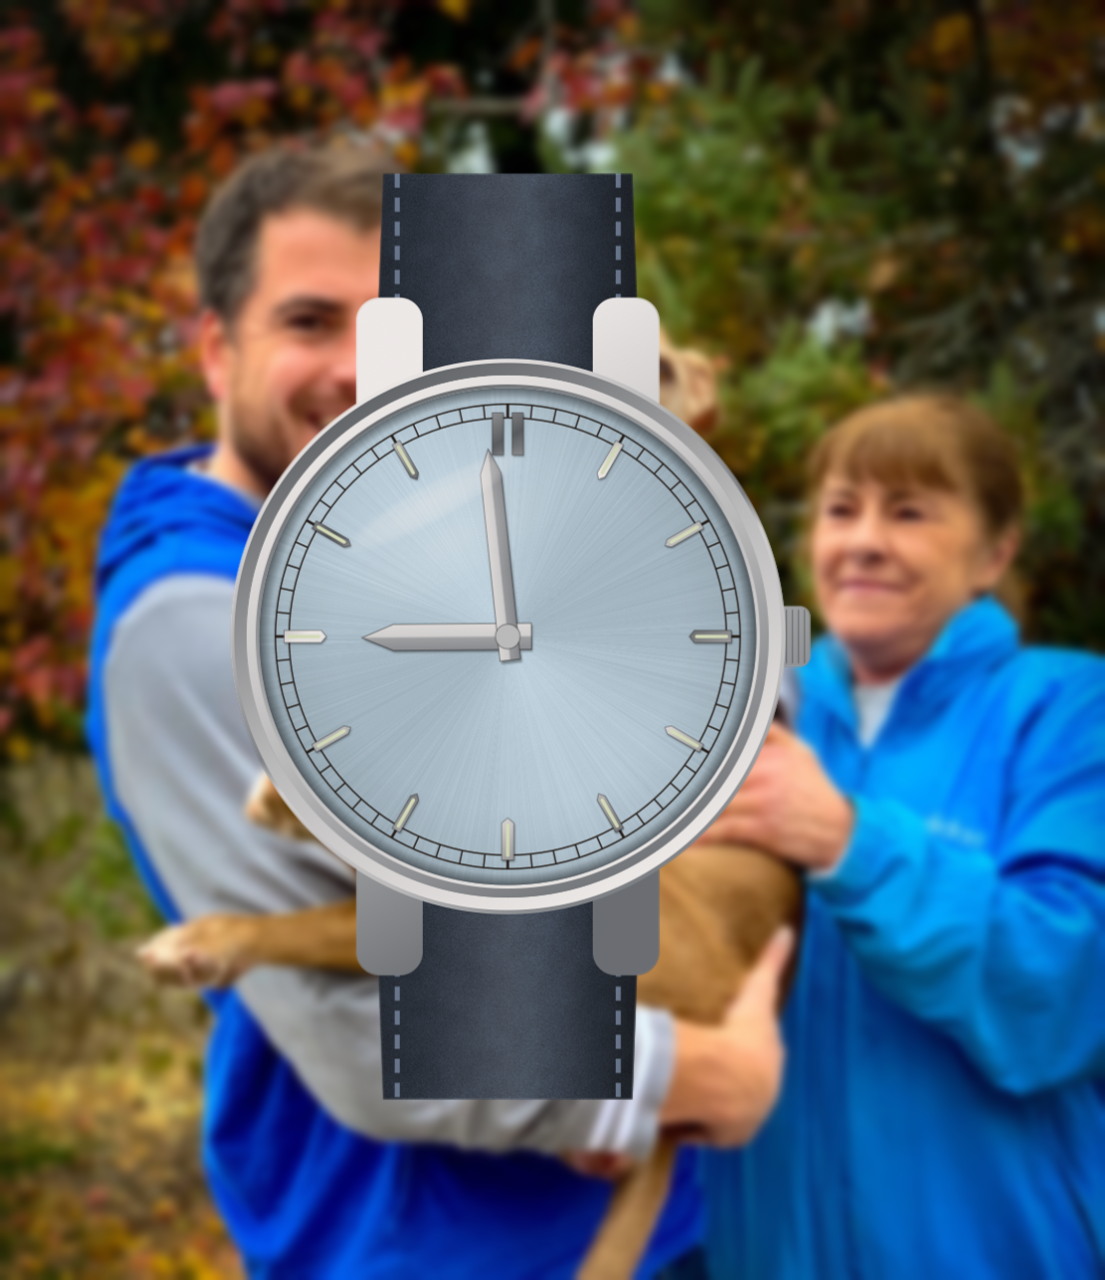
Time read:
8h59
